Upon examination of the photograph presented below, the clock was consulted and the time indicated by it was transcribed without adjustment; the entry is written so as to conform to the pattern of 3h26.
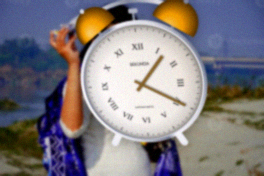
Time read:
1h20
